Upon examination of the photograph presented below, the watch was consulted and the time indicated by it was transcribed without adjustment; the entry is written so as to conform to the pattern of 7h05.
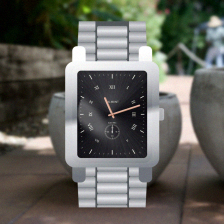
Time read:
11h12
